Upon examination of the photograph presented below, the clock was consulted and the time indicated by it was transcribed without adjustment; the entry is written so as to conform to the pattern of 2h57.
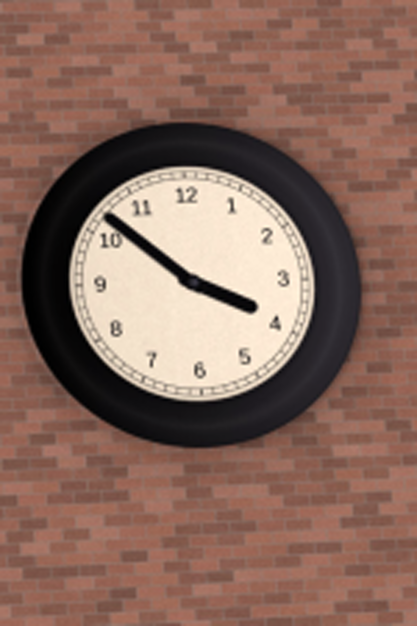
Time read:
3h52
